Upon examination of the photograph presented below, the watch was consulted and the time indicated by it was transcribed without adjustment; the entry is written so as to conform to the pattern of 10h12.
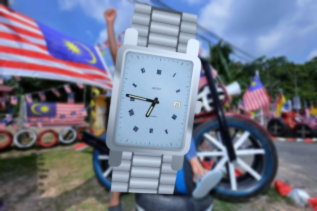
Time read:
6h46
